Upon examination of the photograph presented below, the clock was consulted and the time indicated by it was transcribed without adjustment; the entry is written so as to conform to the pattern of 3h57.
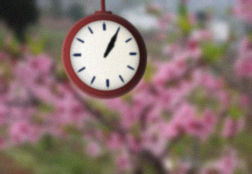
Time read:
1h05
